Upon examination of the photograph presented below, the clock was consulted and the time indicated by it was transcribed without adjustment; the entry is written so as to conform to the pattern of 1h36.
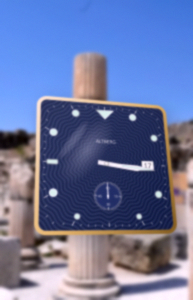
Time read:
3h16
